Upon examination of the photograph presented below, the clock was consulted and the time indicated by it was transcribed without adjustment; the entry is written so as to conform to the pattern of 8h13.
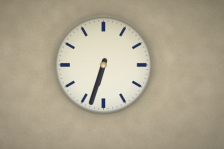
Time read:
6h33
